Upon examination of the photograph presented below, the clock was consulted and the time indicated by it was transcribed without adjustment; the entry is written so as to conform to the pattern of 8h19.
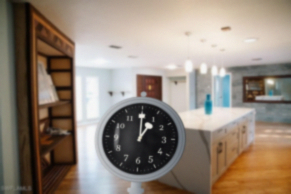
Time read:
1h00
